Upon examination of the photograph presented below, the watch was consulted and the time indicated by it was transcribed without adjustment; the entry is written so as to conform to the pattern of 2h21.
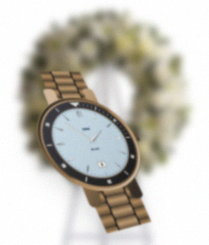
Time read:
1h53
